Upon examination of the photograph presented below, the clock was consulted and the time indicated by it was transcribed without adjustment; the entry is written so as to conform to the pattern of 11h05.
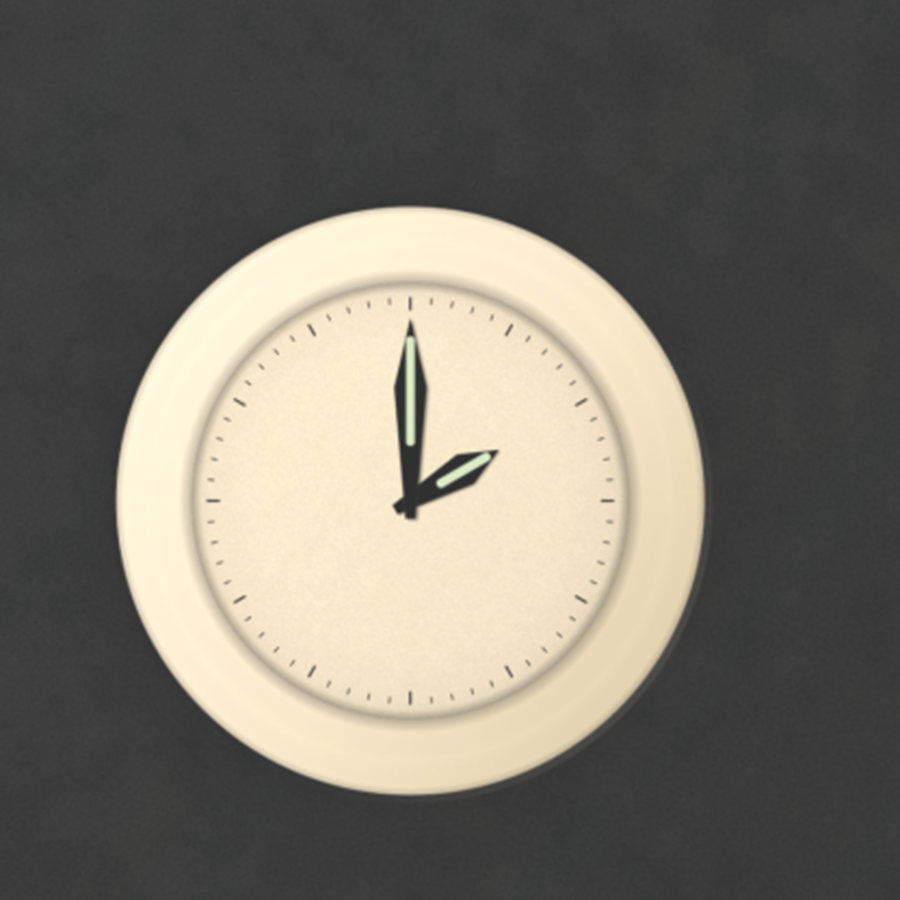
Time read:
2h00
